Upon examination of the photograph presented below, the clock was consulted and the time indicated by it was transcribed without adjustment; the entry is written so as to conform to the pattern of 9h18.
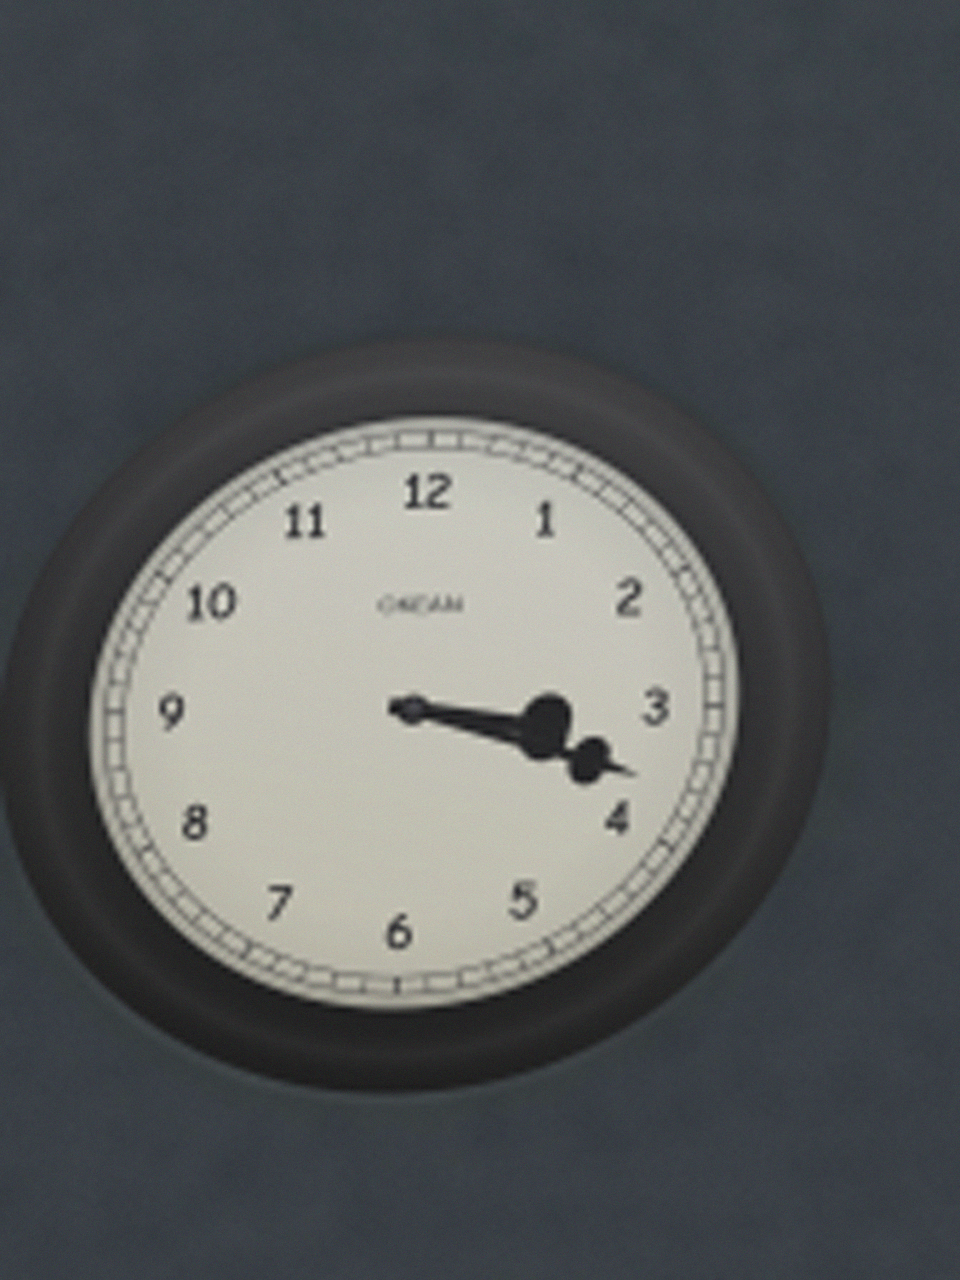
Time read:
3h18
